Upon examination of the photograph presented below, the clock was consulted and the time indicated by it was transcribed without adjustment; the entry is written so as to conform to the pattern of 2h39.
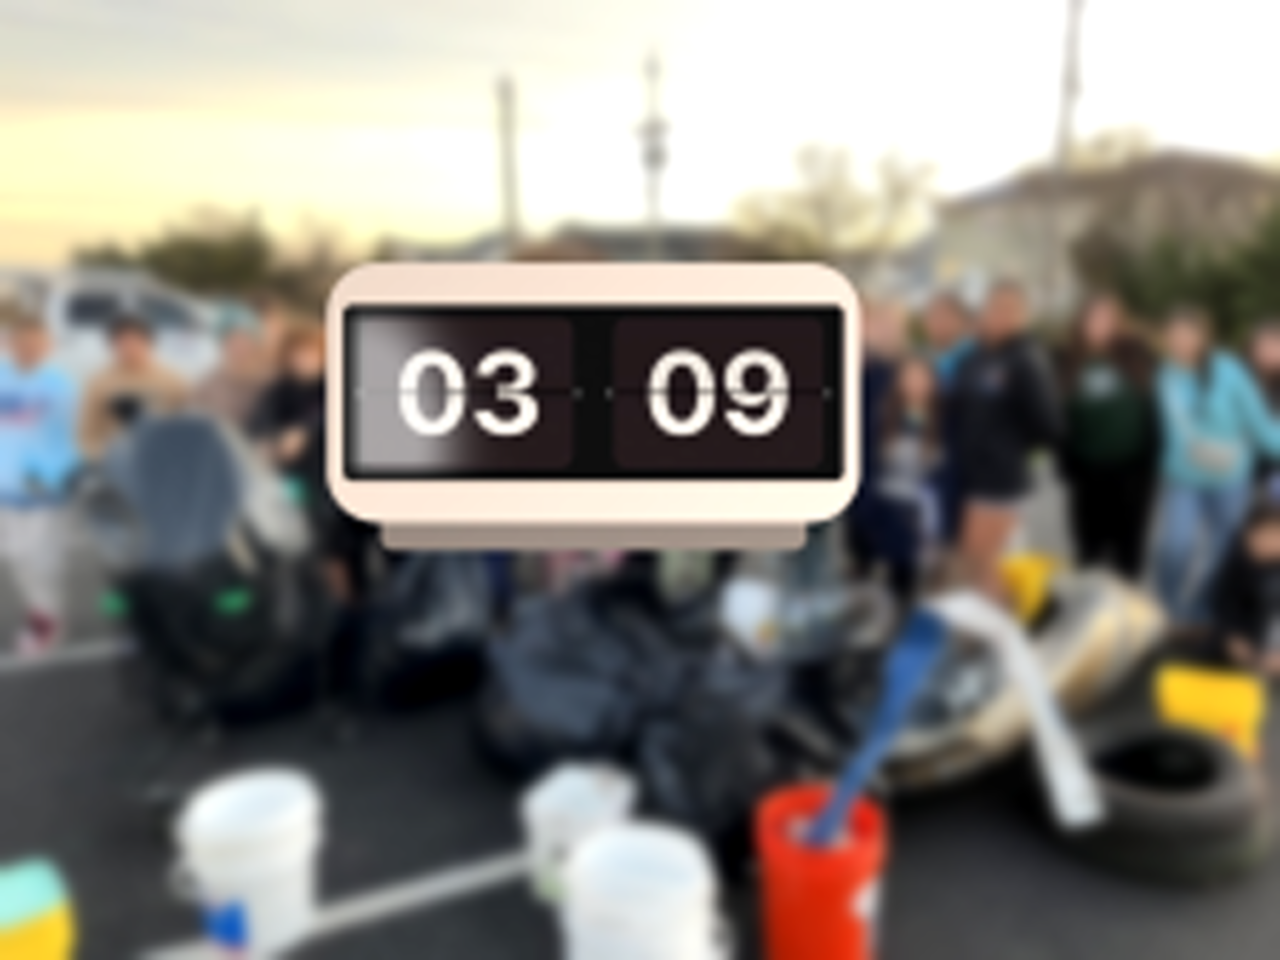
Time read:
3h09
